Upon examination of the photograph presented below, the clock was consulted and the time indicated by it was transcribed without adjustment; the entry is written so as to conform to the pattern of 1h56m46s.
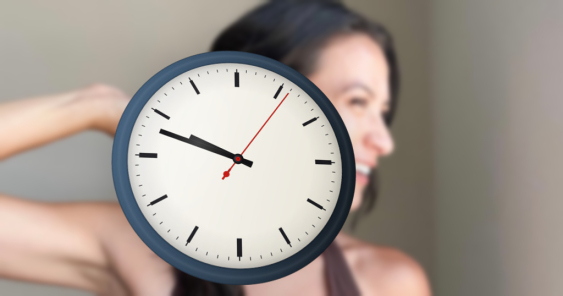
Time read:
9h48m06s
